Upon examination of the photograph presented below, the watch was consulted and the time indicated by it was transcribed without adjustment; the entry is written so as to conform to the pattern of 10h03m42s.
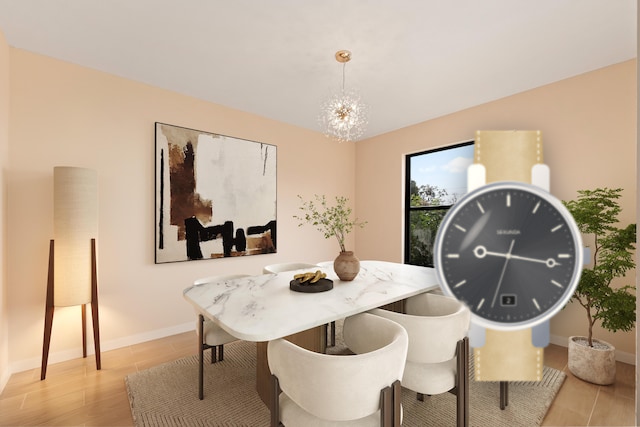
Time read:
9h16m33s
